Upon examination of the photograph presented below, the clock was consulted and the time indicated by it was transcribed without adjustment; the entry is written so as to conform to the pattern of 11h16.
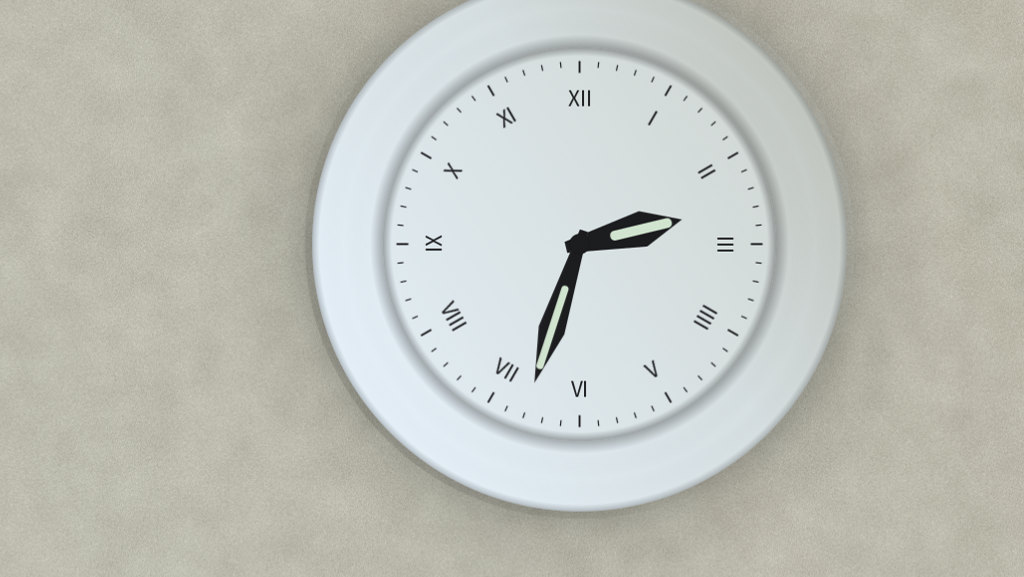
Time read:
2h33
